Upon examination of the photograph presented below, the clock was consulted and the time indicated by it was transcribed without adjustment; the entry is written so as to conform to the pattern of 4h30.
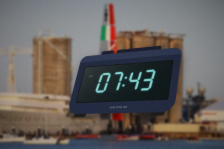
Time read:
7h43
